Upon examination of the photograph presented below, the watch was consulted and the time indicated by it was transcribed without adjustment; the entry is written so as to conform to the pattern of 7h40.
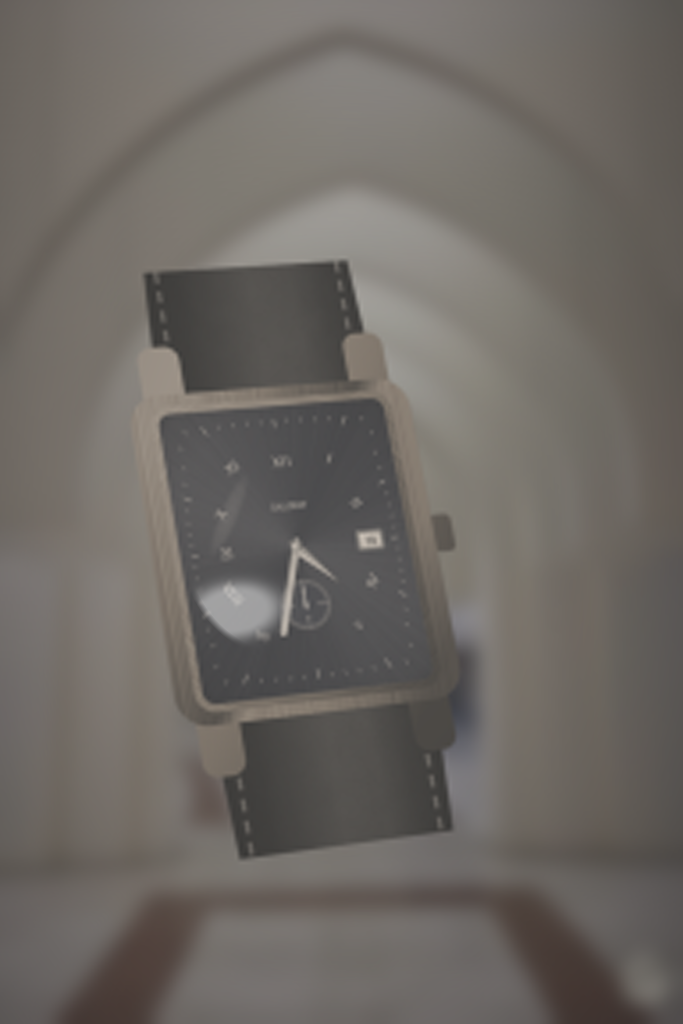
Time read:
4h33
